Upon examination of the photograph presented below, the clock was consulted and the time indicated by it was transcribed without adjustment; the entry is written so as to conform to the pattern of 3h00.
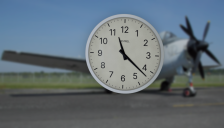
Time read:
11h22
